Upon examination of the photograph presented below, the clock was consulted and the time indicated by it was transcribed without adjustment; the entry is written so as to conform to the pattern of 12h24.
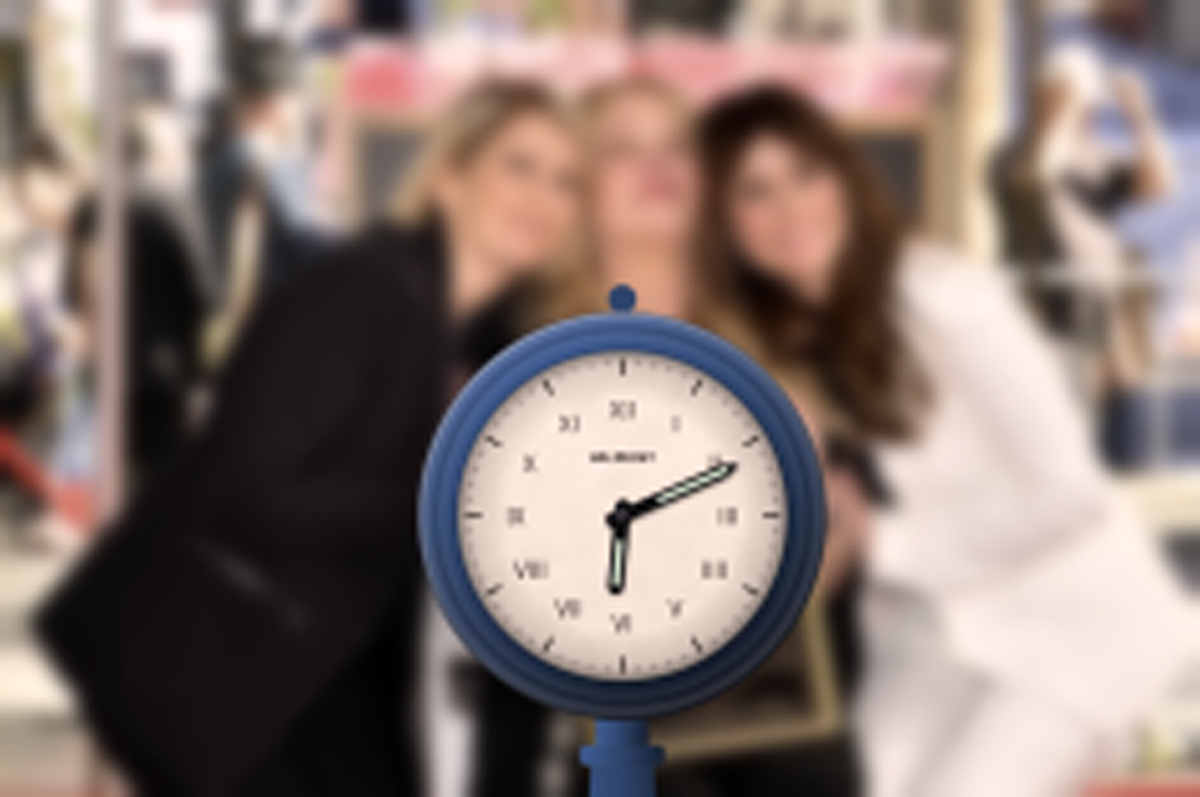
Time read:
6h11
